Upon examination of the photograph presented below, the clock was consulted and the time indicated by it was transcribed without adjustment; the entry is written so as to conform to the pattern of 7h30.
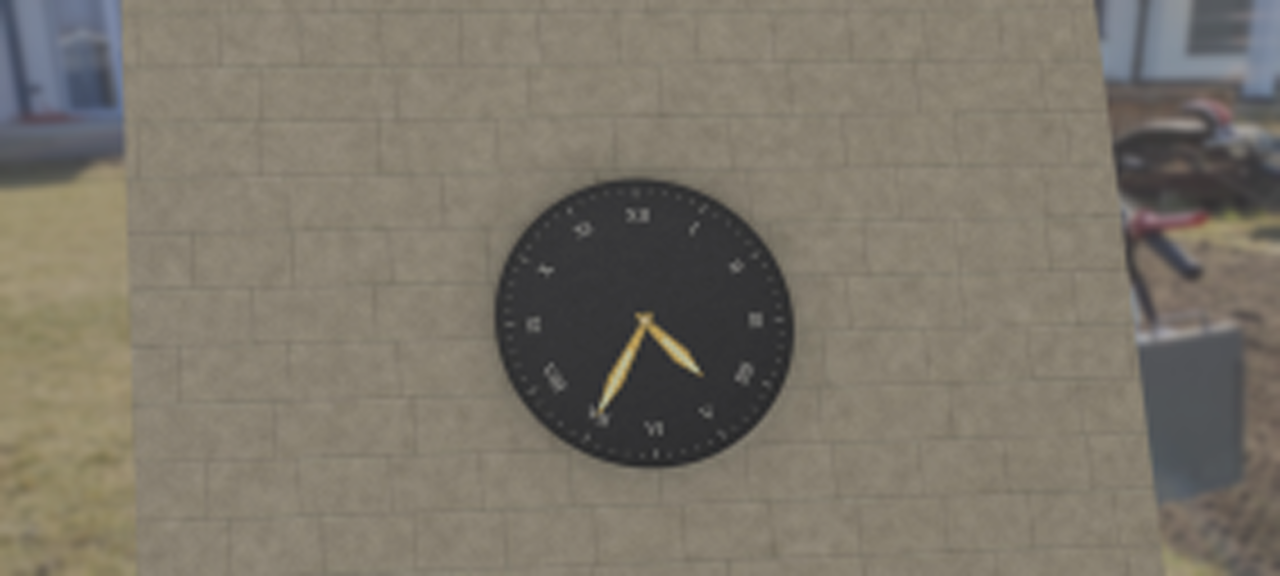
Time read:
4h35
